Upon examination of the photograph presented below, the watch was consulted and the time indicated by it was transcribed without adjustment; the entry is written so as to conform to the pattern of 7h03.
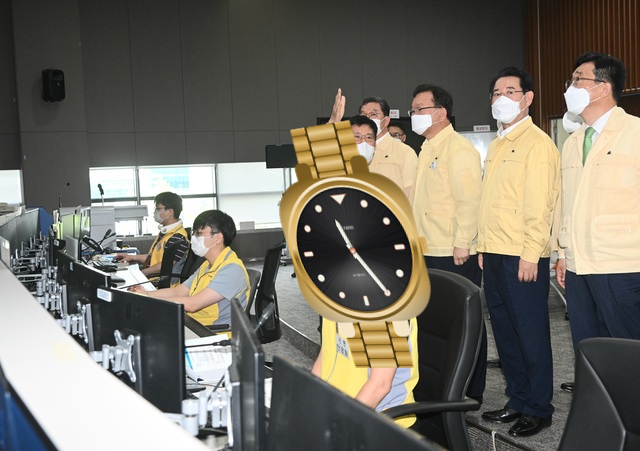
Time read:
11h25
